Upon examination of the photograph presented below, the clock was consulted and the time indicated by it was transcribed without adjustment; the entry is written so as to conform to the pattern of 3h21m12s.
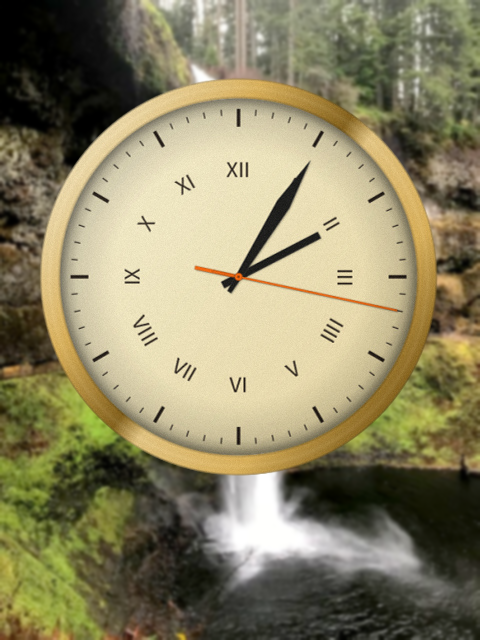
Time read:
2h05m17s
